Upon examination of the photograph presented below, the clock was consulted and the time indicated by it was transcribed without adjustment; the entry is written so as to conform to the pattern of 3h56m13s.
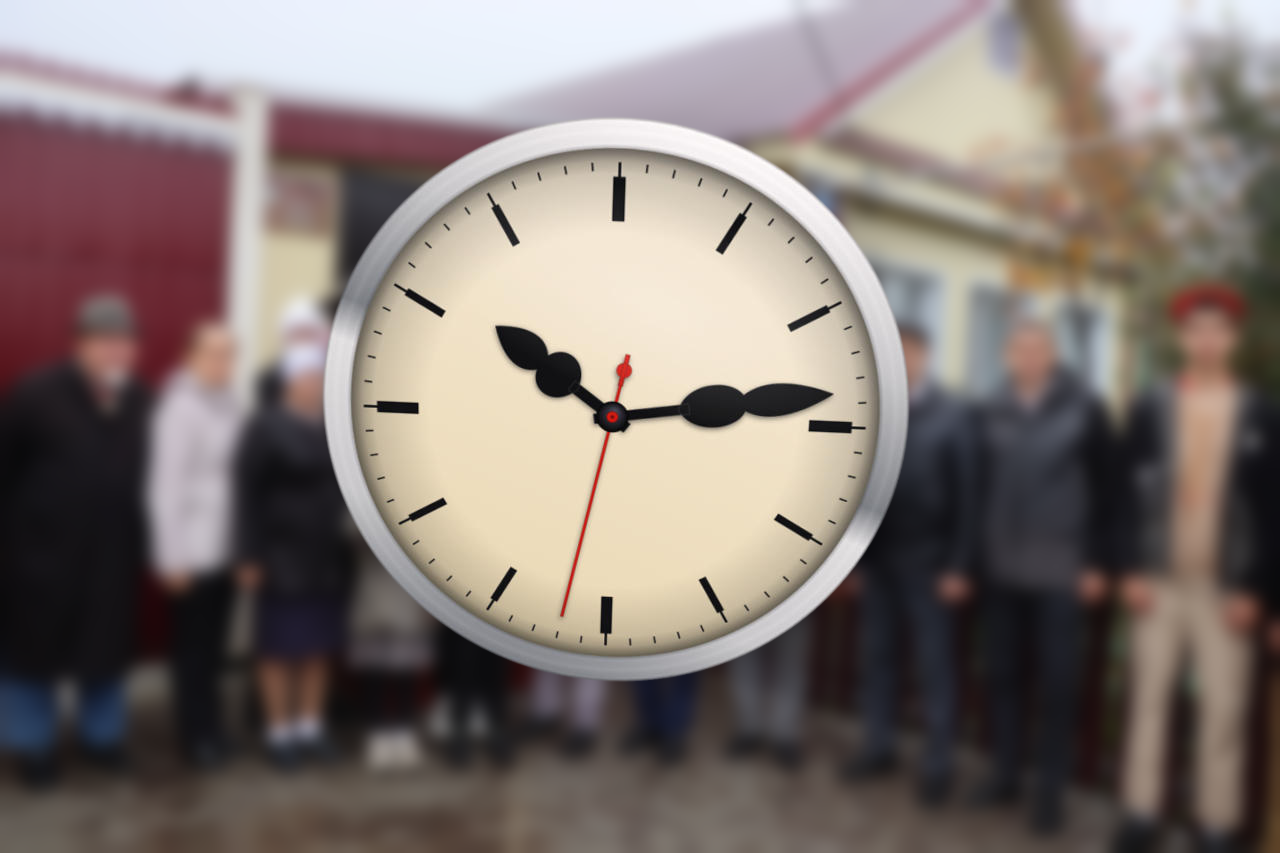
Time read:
10h13m32s
